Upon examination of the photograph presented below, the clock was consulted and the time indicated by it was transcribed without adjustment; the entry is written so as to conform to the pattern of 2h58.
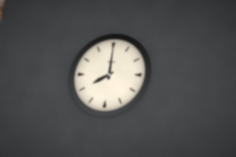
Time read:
8h00
